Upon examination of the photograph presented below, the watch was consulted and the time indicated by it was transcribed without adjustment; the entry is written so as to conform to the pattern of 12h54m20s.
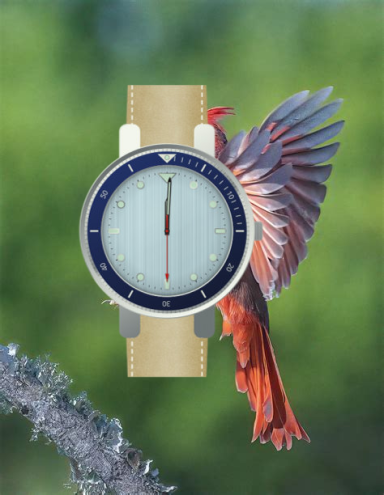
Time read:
12h00m30s
